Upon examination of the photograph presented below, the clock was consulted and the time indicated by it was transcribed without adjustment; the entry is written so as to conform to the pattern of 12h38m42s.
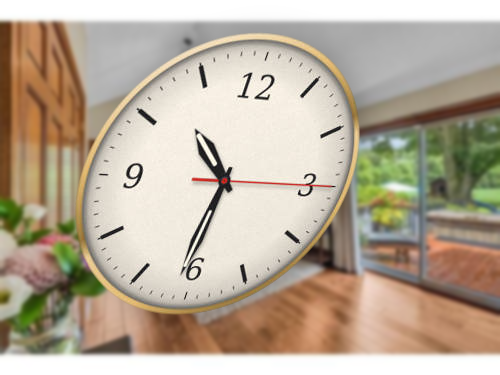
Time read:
10h31m15s
